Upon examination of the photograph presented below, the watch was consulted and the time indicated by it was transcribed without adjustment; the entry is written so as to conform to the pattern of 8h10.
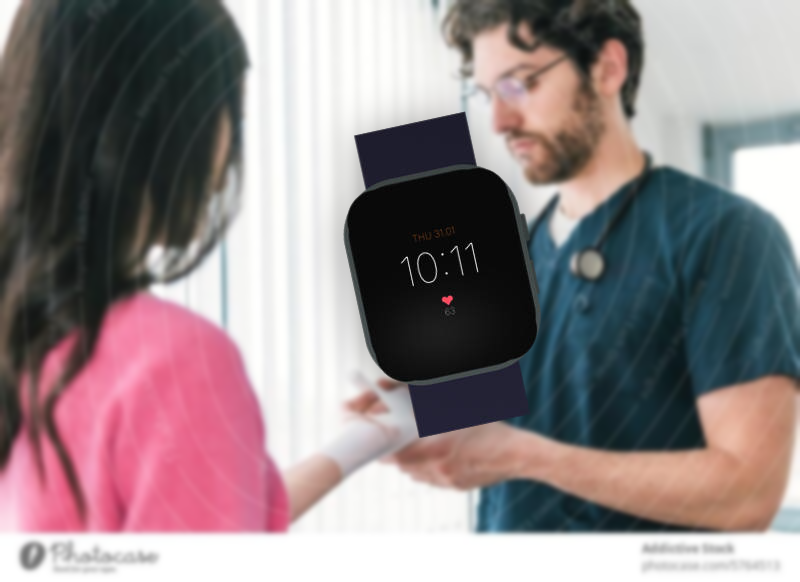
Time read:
10h11
